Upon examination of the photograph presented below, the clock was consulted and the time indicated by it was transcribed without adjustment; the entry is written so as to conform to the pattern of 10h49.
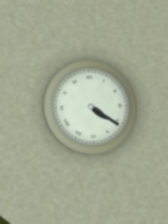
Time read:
4h21
